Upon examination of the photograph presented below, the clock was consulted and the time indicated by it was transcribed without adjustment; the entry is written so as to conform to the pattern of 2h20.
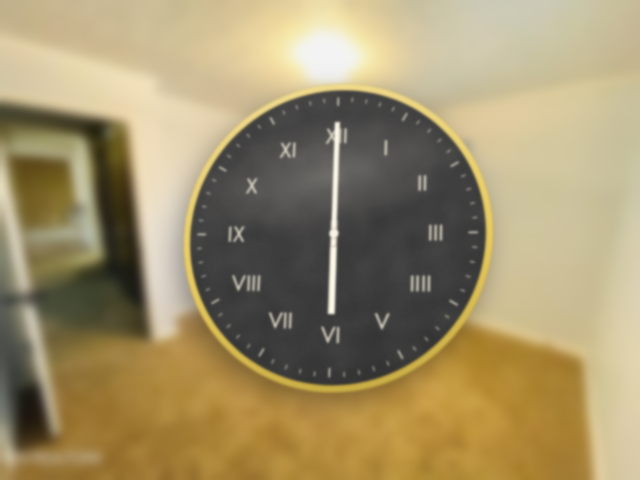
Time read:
6h00
